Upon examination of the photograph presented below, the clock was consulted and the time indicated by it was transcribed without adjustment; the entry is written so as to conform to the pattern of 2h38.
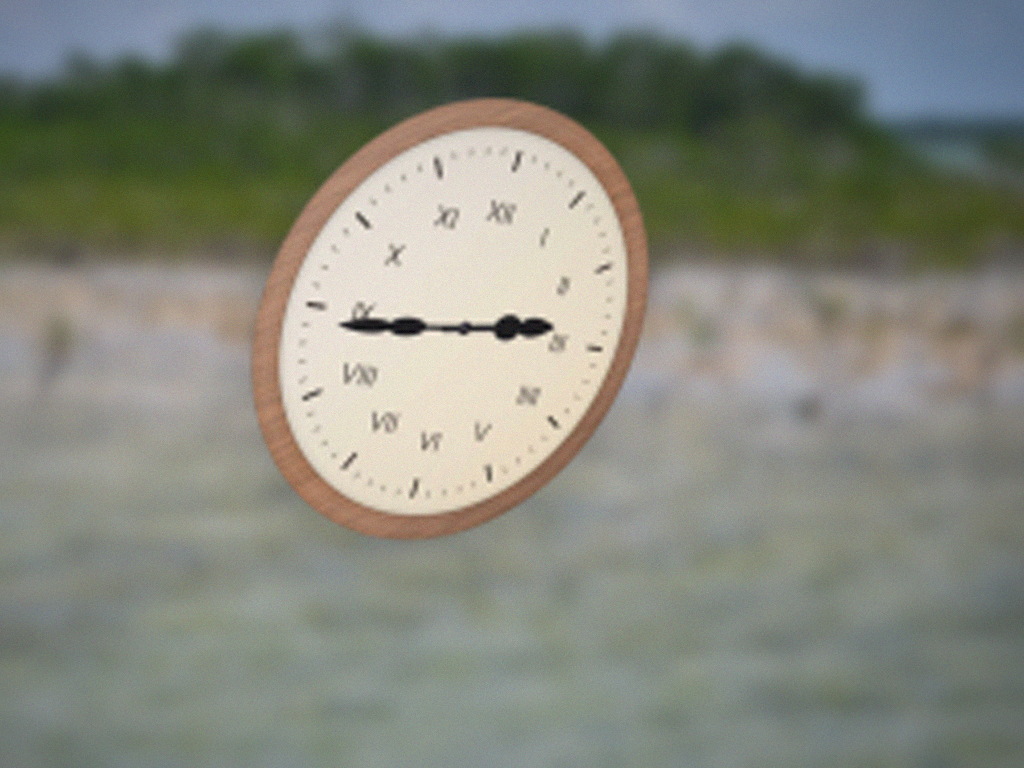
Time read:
2h44
